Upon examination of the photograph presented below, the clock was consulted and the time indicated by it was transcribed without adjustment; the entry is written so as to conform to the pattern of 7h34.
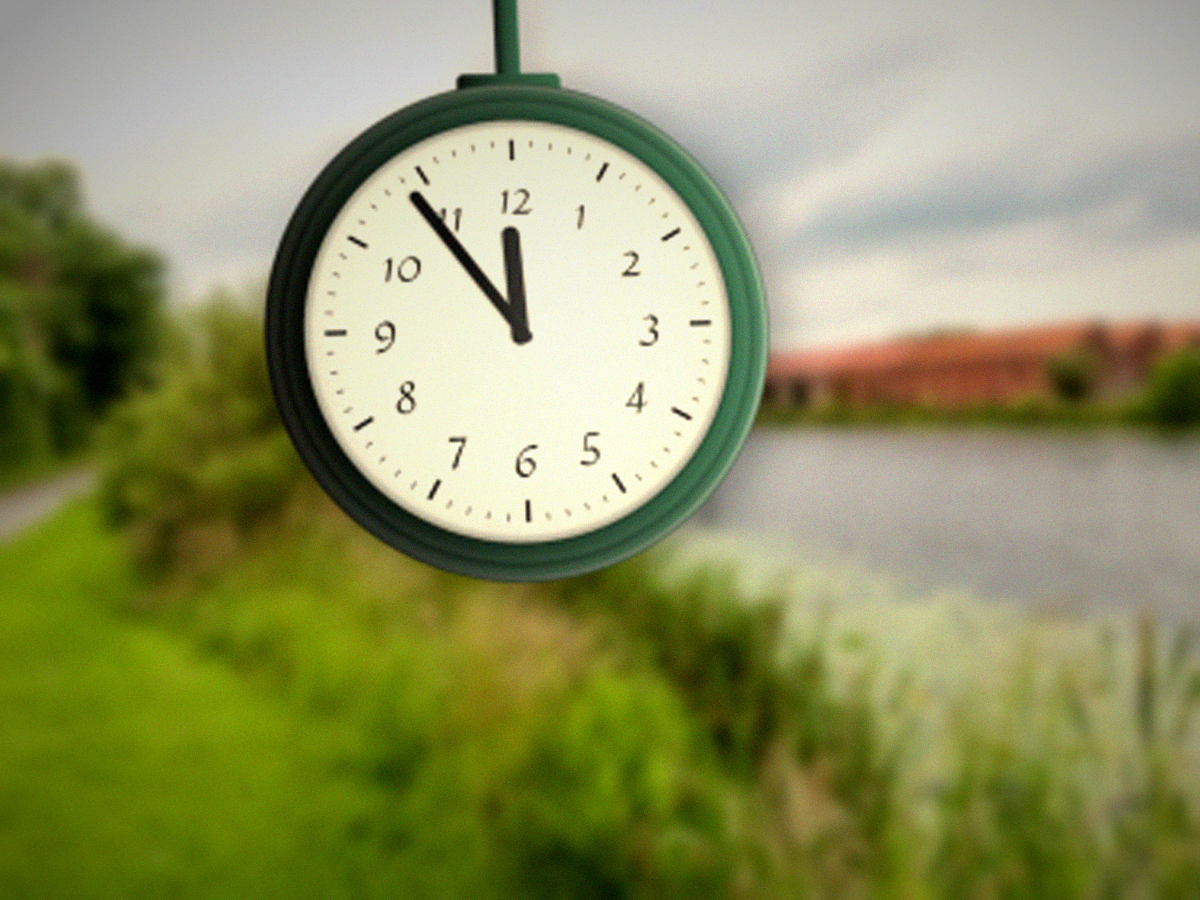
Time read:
11h54
